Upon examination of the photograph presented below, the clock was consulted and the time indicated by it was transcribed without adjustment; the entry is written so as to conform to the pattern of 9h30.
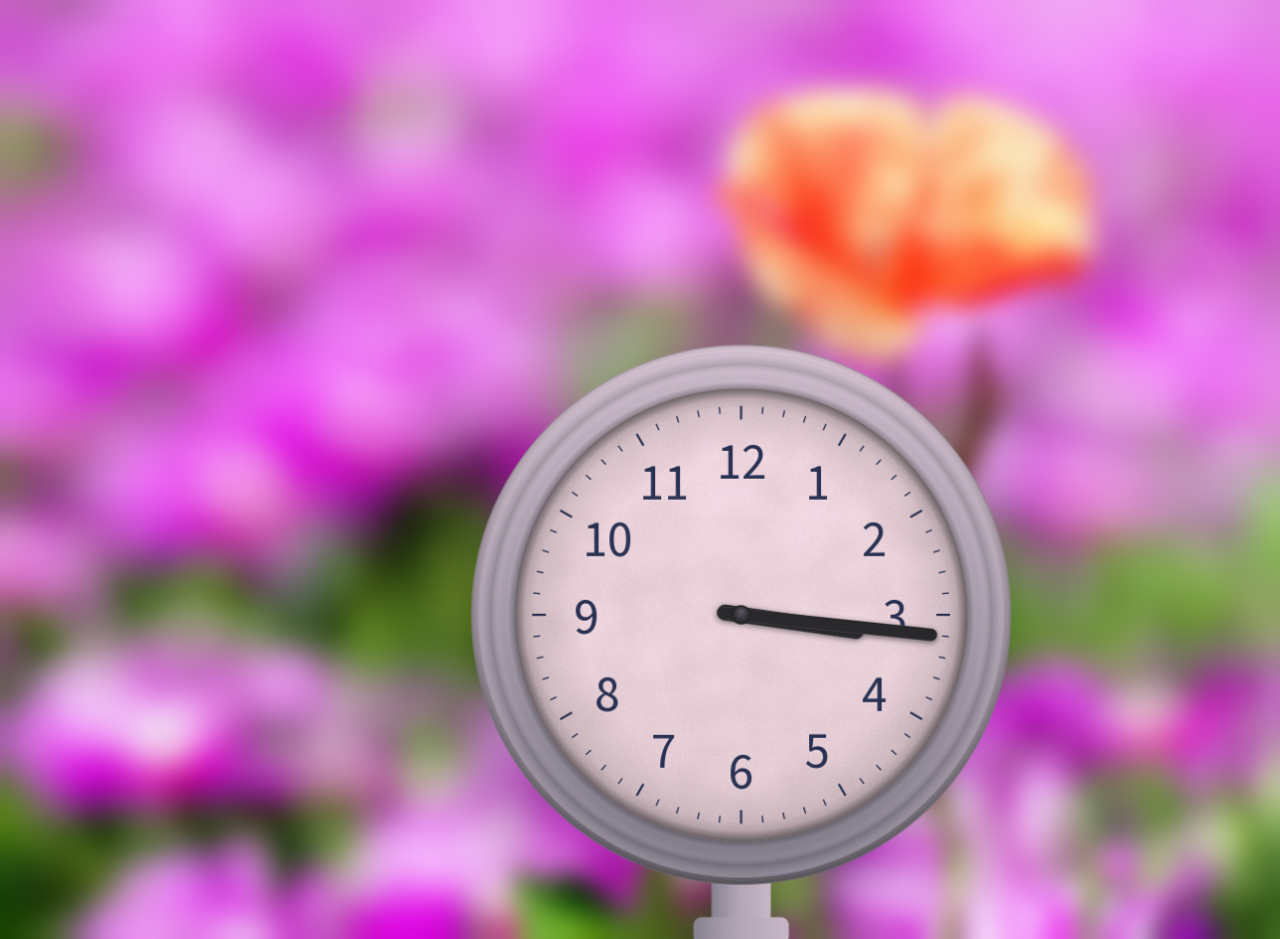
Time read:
3h16
